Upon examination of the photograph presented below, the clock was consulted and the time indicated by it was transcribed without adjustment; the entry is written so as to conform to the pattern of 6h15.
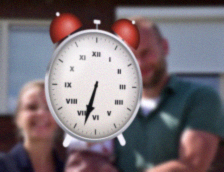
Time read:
6h33
